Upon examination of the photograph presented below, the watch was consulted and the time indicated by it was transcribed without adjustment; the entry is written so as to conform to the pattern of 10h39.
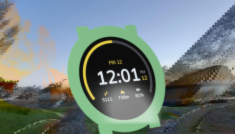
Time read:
12h01
